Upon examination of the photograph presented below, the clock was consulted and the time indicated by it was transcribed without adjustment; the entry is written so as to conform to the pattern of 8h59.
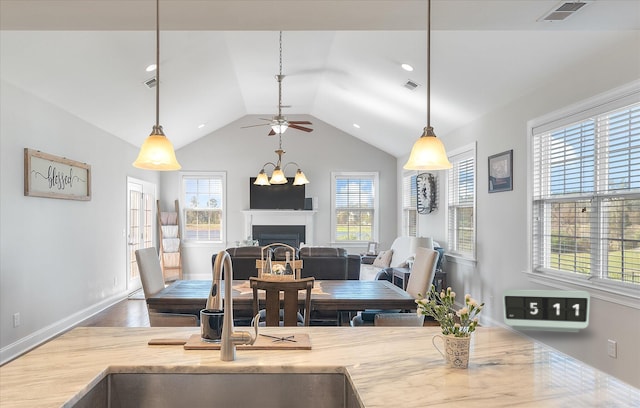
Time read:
5h11
